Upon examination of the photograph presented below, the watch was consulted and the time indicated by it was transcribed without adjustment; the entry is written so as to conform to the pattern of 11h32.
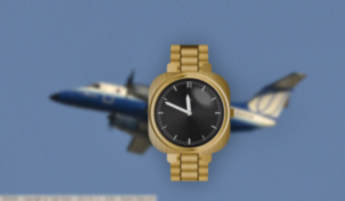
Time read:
11h49
